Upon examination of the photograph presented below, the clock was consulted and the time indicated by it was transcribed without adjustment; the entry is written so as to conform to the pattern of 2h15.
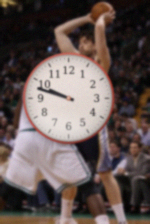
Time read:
9h48
